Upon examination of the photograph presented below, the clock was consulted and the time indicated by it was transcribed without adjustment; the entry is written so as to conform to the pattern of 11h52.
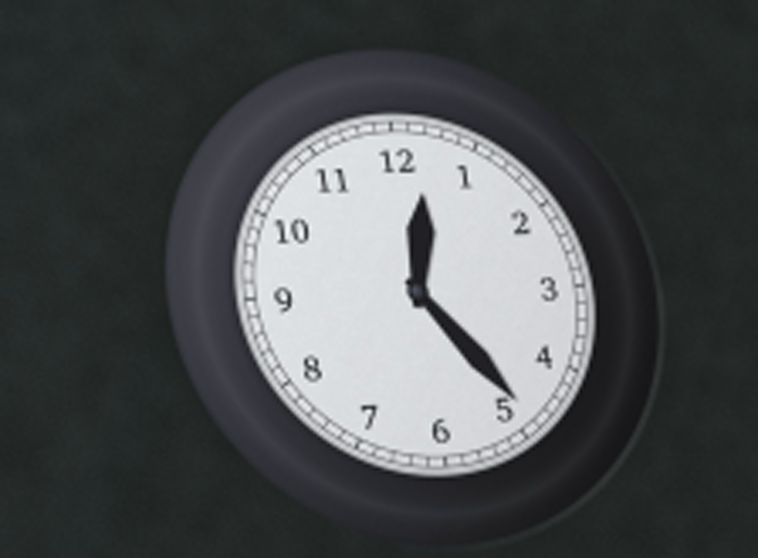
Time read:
12h24
